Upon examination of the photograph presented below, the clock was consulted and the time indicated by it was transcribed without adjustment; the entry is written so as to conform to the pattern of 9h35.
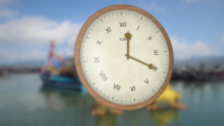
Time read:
12h20
